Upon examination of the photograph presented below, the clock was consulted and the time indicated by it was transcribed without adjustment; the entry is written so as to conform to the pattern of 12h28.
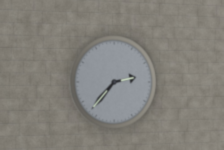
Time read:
2h37
